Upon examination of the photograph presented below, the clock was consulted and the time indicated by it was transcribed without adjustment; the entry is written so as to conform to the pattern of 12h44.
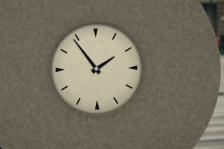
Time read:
1h54
